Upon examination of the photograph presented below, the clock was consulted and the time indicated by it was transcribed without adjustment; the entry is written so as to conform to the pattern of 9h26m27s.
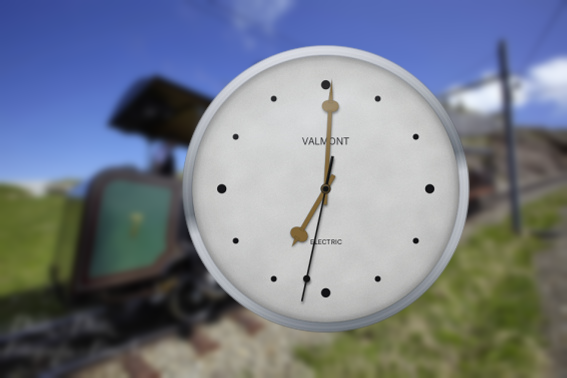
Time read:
7h00m32s
